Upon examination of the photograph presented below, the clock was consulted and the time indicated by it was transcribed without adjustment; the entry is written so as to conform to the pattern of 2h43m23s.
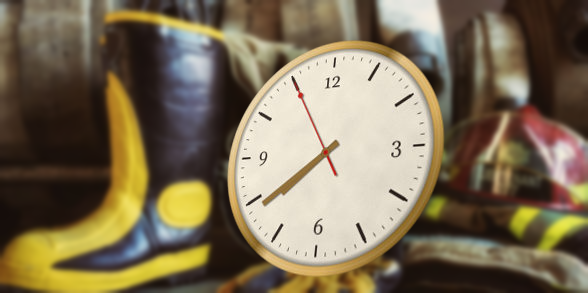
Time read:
7h38m55s
